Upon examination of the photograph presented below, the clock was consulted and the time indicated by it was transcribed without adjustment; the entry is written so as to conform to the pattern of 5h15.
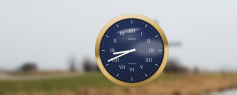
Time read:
8h41
